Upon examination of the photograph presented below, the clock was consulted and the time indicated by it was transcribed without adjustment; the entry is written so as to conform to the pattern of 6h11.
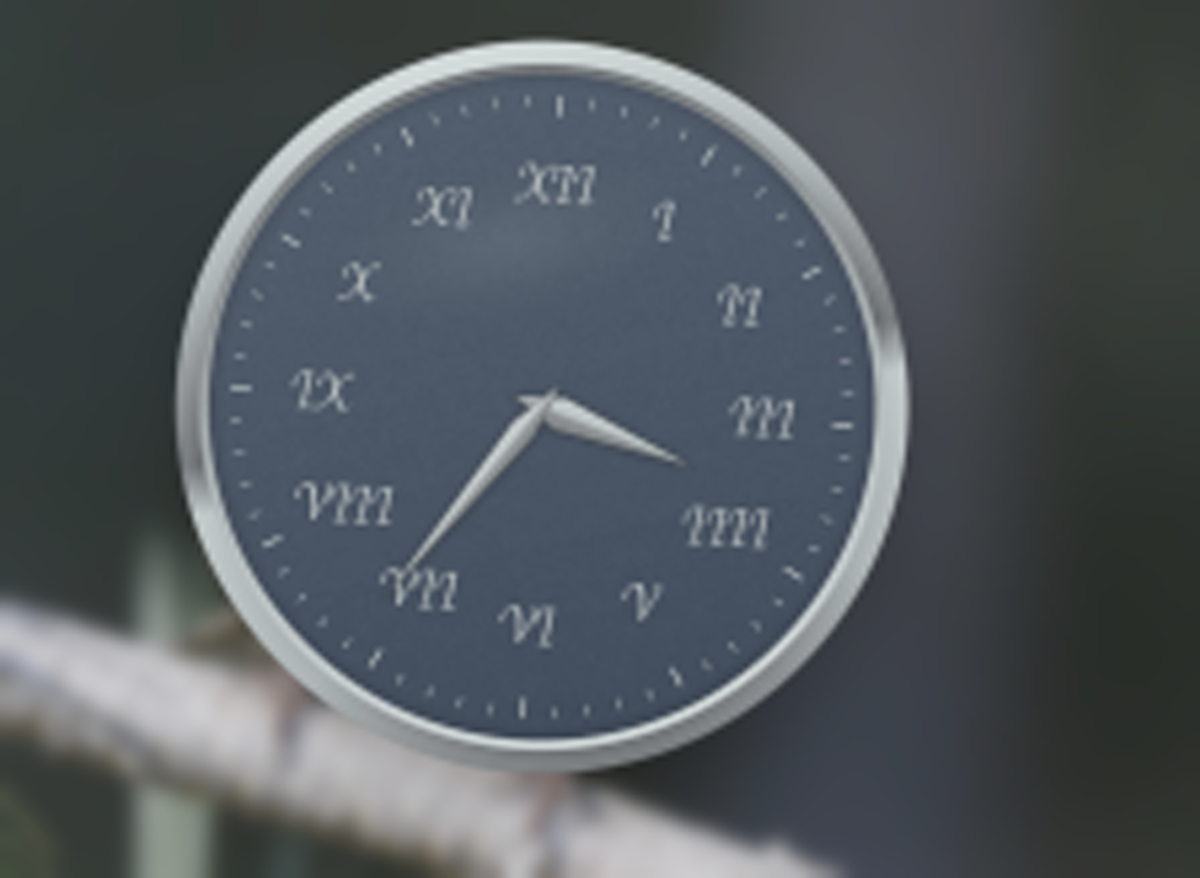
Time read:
3h36
